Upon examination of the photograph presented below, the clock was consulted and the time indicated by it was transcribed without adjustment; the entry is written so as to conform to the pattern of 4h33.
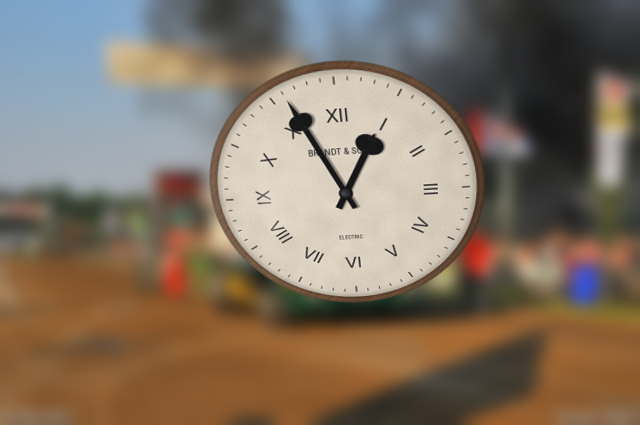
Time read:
12h56
